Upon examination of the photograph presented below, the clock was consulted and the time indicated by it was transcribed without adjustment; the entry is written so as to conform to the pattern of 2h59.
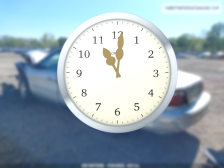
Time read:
11h01
